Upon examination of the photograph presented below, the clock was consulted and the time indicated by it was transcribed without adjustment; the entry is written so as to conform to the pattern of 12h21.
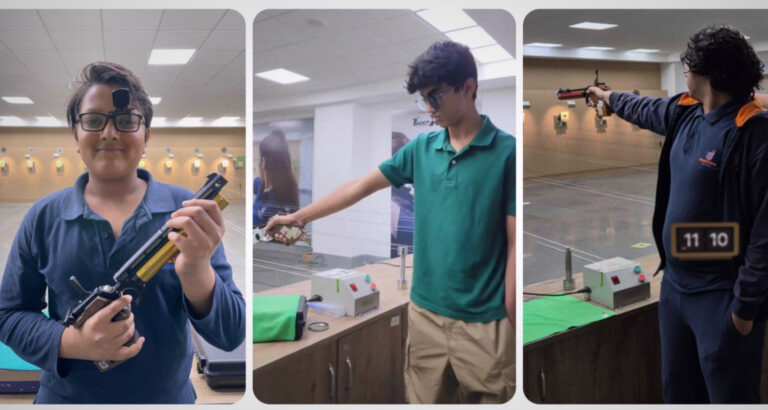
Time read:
11h10
